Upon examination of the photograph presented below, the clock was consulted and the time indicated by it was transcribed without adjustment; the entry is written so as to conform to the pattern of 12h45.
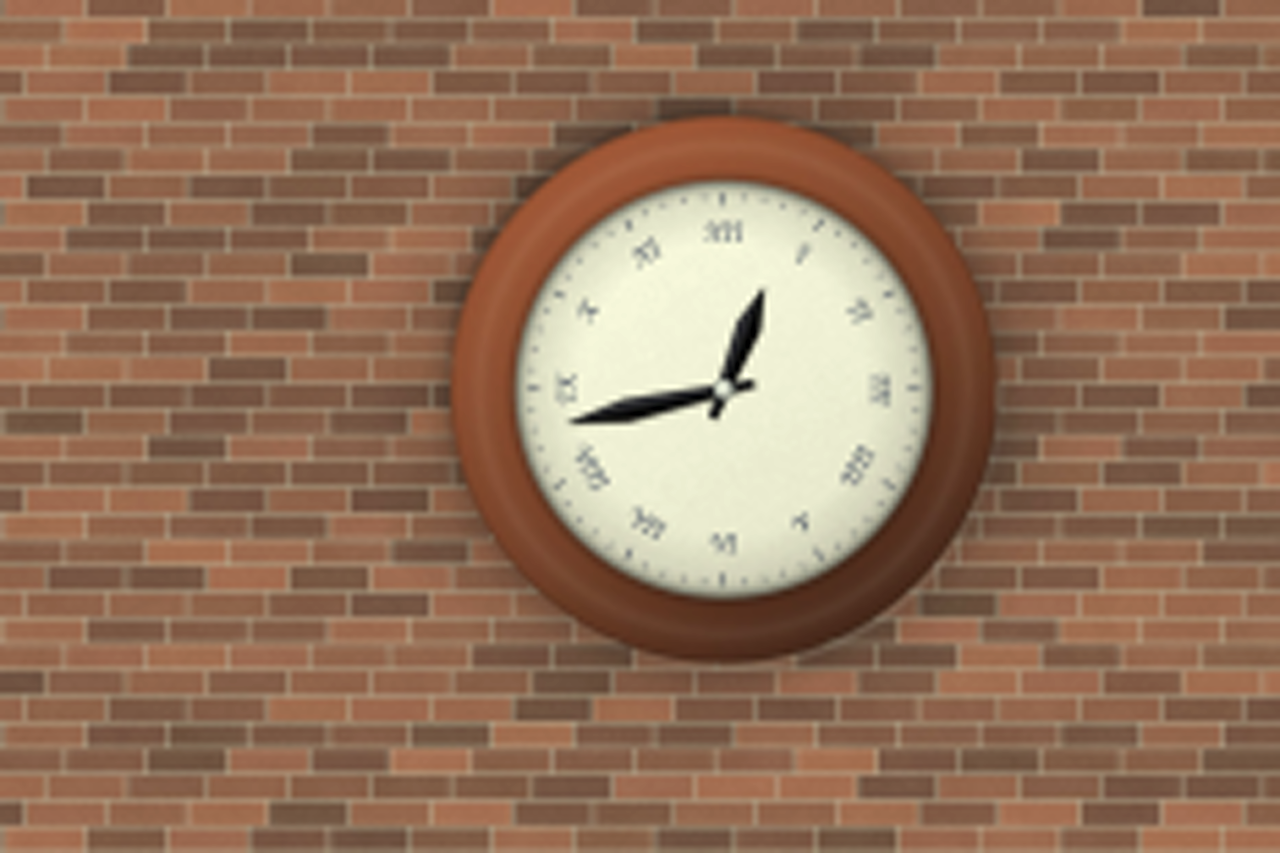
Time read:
12h43
